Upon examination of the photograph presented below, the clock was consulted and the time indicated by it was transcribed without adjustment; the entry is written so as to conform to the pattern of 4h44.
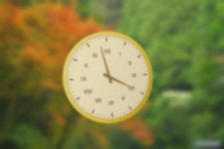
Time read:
3h58
